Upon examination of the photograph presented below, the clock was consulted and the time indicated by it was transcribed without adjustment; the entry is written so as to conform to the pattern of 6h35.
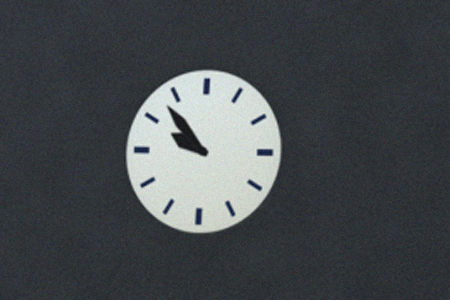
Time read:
9h53
